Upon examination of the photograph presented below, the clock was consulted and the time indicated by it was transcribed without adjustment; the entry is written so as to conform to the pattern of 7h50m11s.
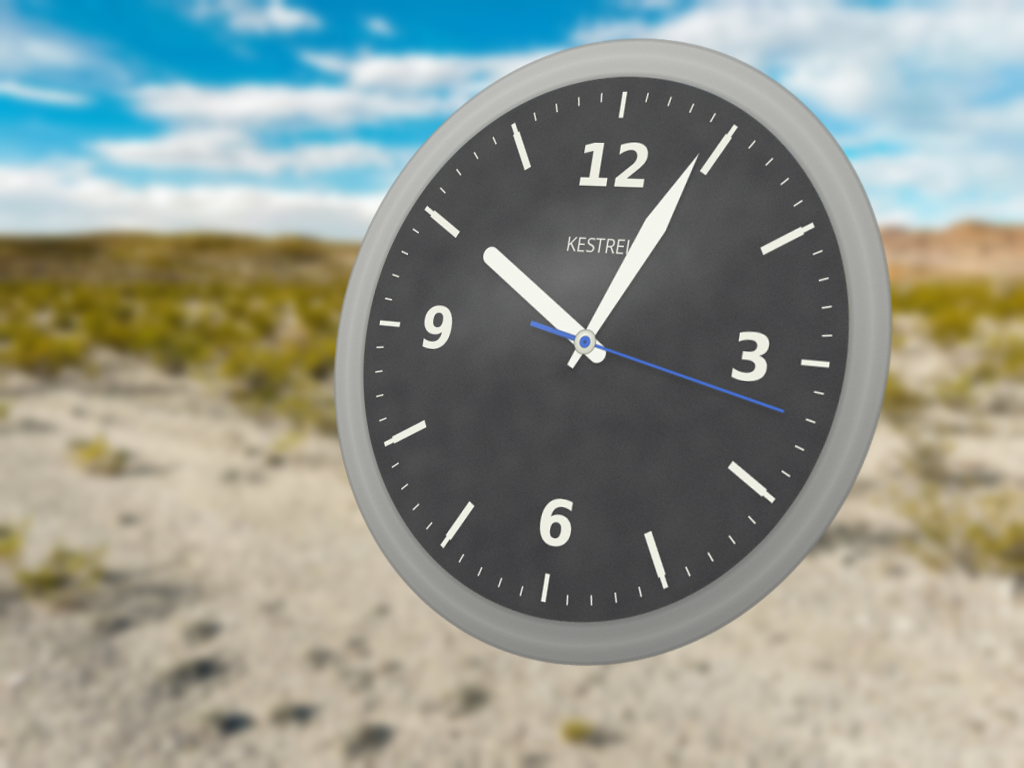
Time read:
10h04m17s
